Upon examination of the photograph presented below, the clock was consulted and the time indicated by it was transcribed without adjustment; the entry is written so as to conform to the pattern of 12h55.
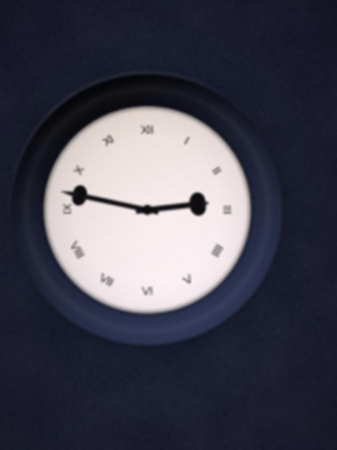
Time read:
2h47
